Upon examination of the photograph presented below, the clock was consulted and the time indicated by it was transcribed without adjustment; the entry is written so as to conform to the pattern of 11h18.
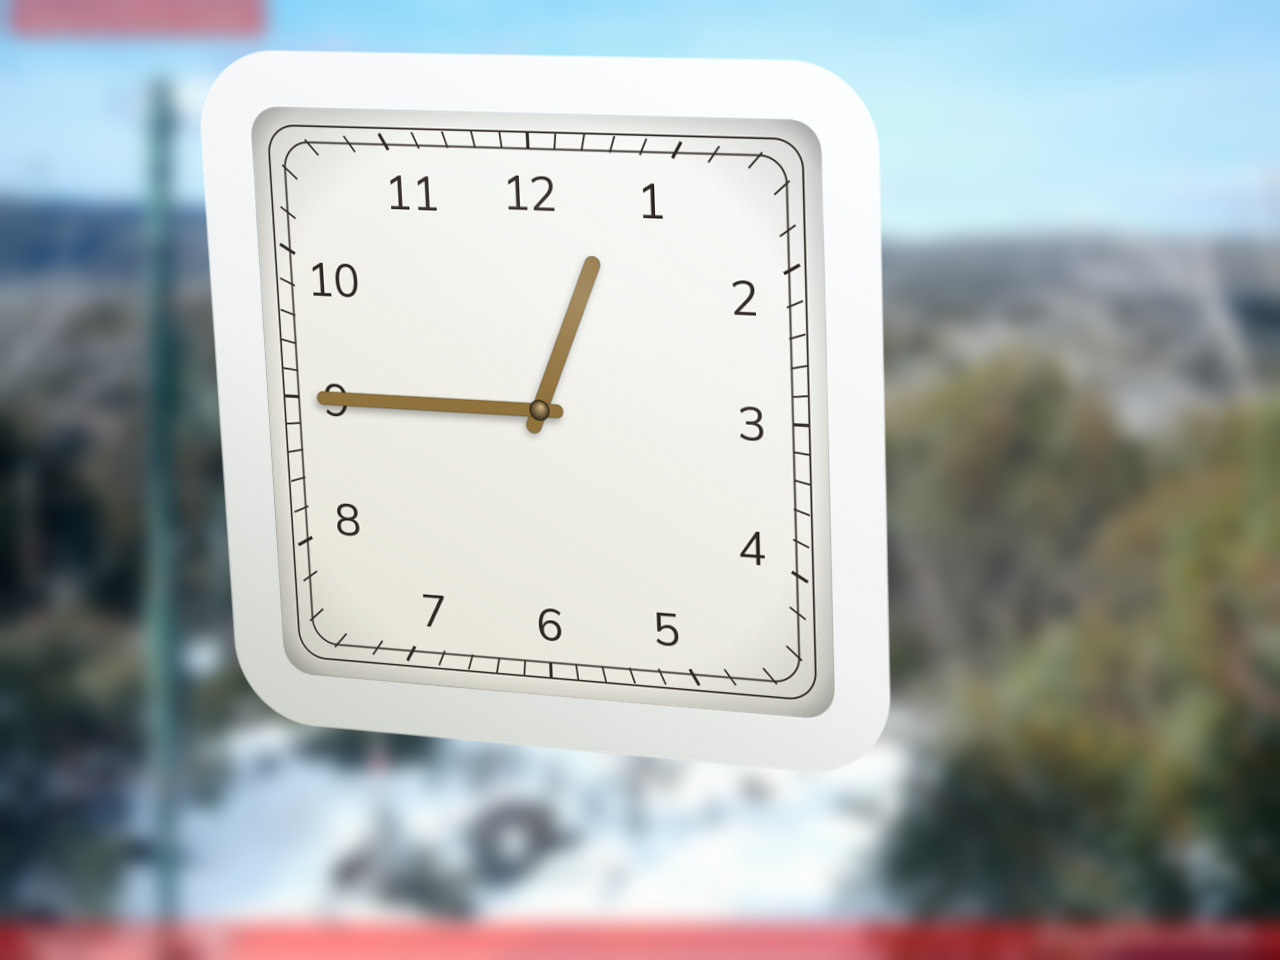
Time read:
12h45
